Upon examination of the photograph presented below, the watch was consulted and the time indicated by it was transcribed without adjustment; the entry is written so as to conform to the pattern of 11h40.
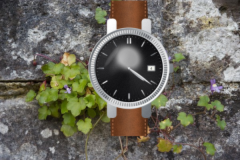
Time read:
4h21
